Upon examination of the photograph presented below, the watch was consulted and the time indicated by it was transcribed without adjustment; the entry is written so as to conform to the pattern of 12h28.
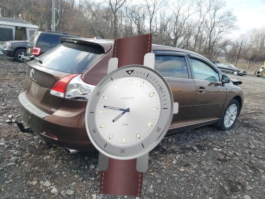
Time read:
7h47
